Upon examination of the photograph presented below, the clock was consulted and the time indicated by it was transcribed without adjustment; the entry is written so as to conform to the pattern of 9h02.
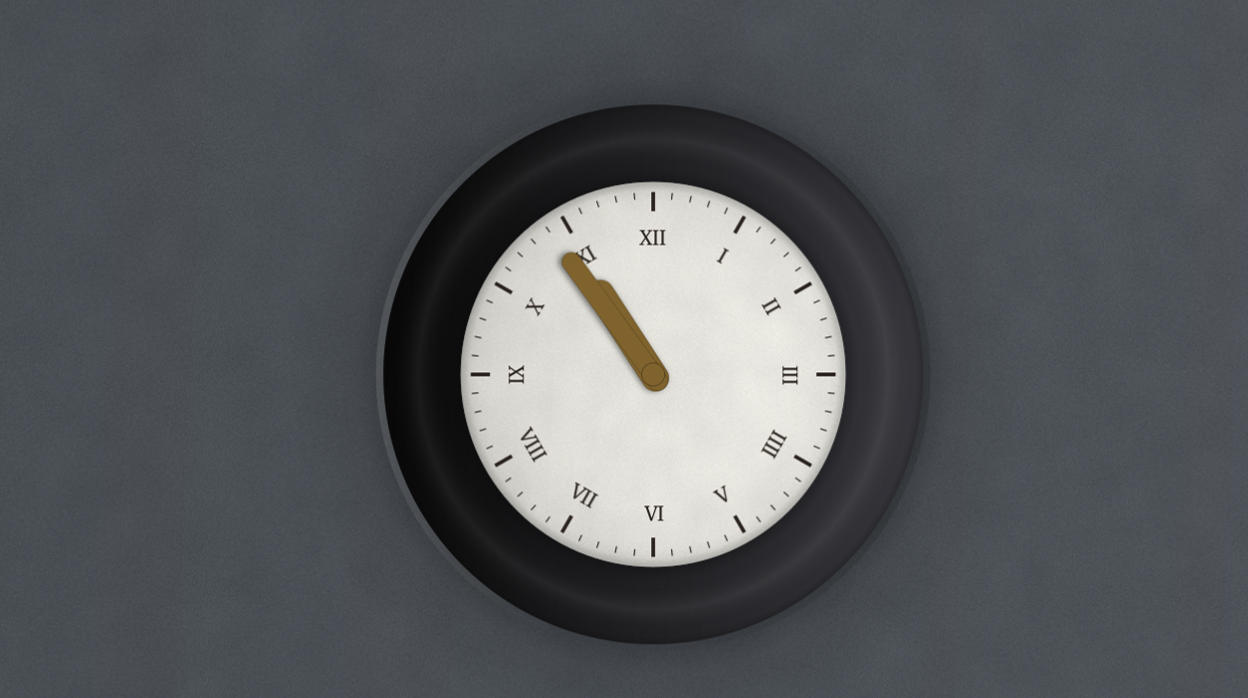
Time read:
10h54
